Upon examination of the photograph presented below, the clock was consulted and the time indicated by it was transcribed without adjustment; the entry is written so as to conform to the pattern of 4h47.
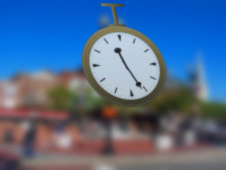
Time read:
11h26
